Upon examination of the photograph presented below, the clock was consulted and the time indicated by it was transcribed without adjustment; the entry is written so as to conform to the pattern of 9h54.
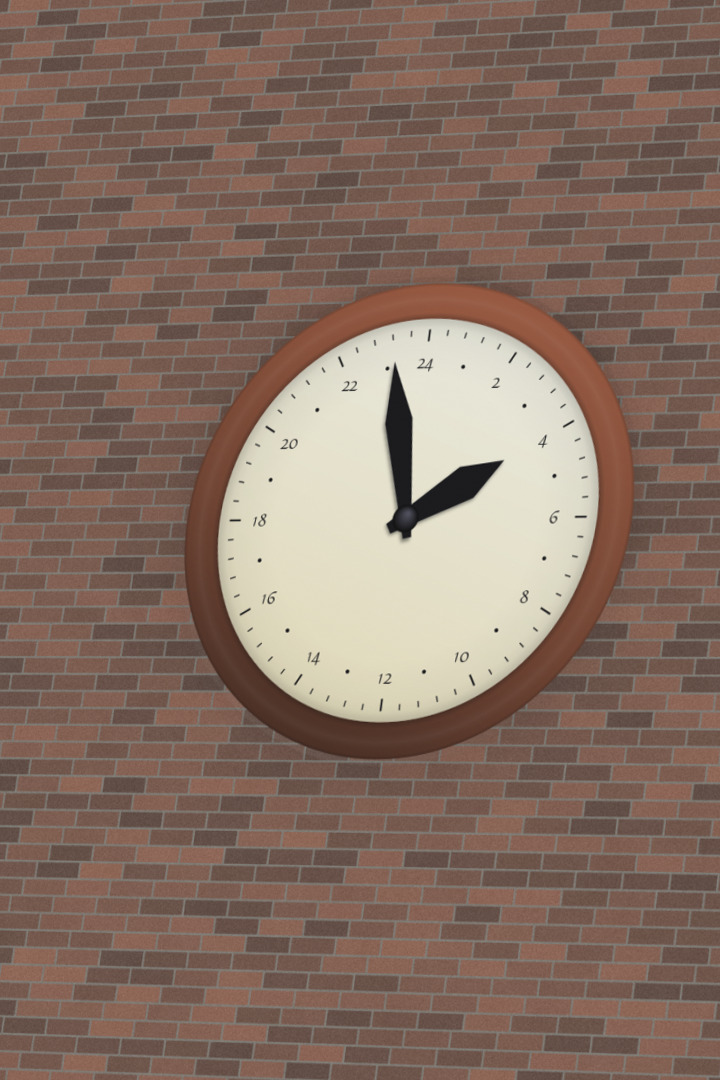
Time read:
3h58
